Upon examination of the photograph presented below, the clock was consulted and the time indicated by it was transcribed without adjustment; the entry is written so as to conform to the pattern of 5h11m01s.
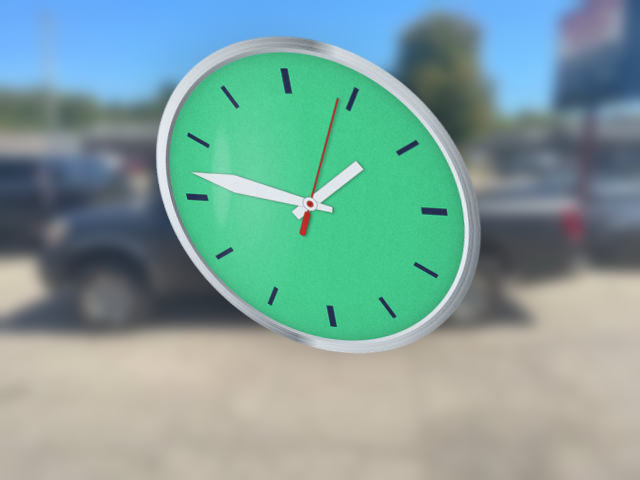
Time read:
1h47m04s
